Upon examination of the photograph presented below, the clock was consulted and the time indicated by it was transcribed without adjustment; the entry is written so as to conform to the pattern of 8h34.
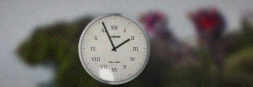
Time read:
1h56
